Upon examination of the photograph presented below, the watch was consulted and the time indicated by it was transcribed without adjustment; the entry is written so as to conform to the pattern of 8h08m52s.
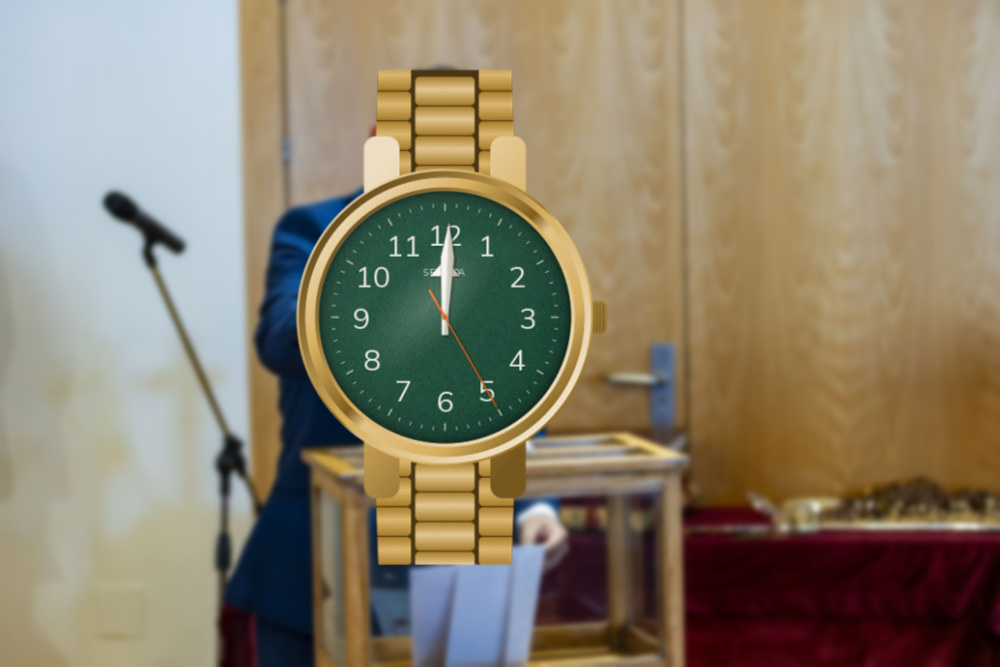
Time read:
12h00m25s
